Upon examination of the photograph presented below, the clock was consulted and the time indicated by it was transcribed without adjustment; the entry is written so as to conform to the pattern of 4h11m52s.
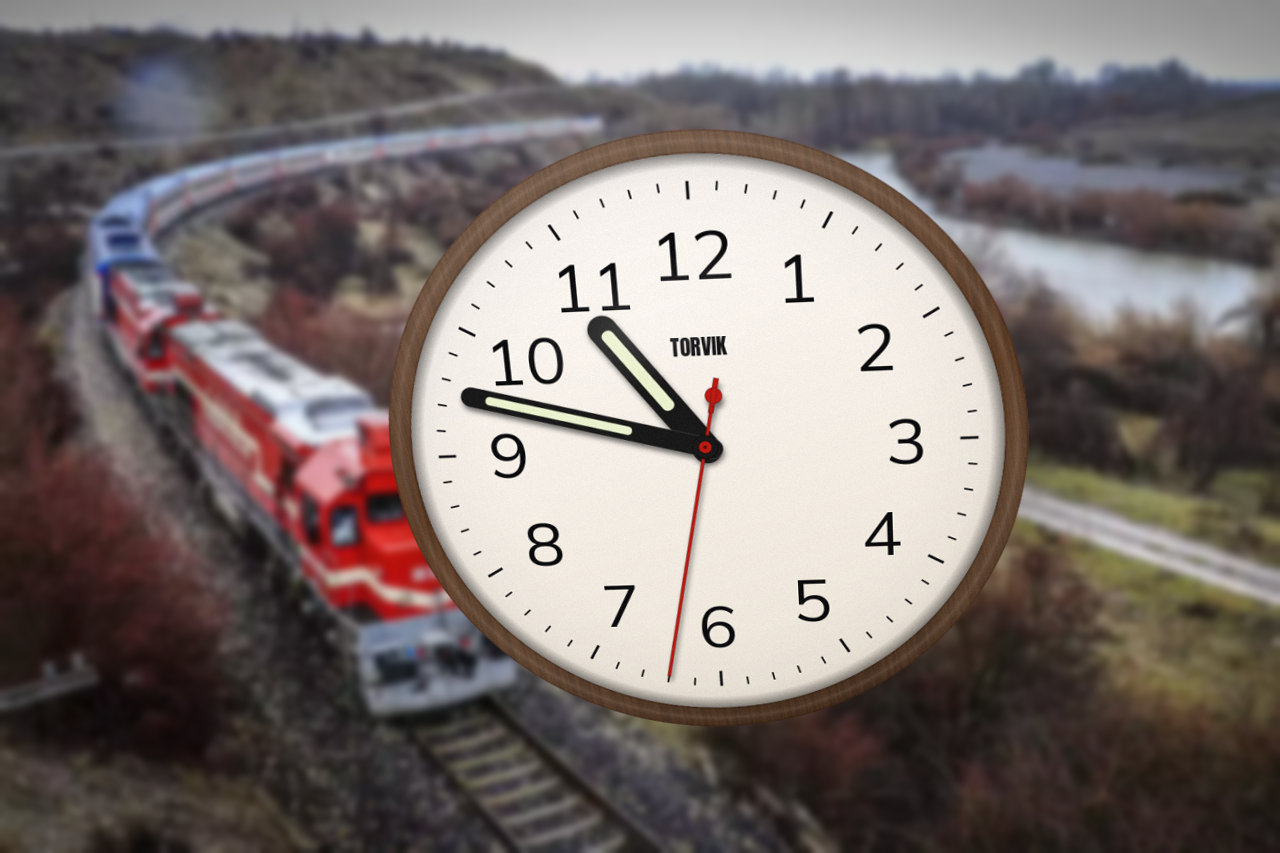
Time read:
10h47m32s
